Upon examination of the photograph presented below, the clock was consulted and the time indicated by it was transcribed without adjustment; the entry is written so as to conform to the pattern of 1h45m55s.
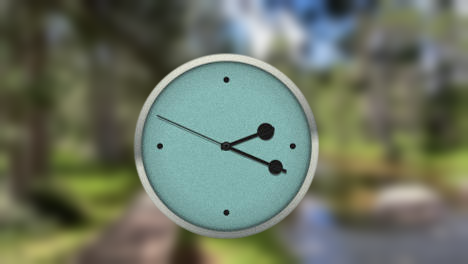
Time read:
2h18m49s
